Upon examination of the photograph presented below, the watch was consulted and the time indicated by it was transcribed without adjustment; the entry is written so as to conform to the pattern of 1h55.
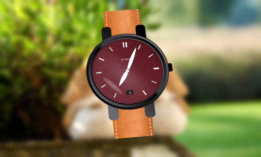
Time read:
7h04
